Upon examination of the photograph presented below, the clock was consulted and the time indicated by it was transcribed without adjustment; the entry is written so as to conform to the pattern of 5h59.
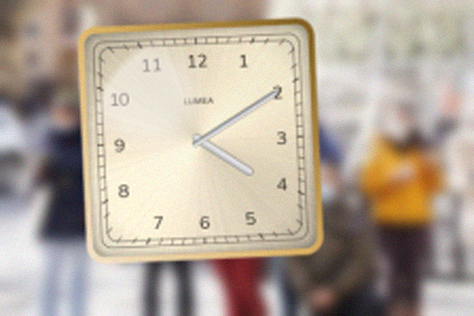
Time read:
4h10
